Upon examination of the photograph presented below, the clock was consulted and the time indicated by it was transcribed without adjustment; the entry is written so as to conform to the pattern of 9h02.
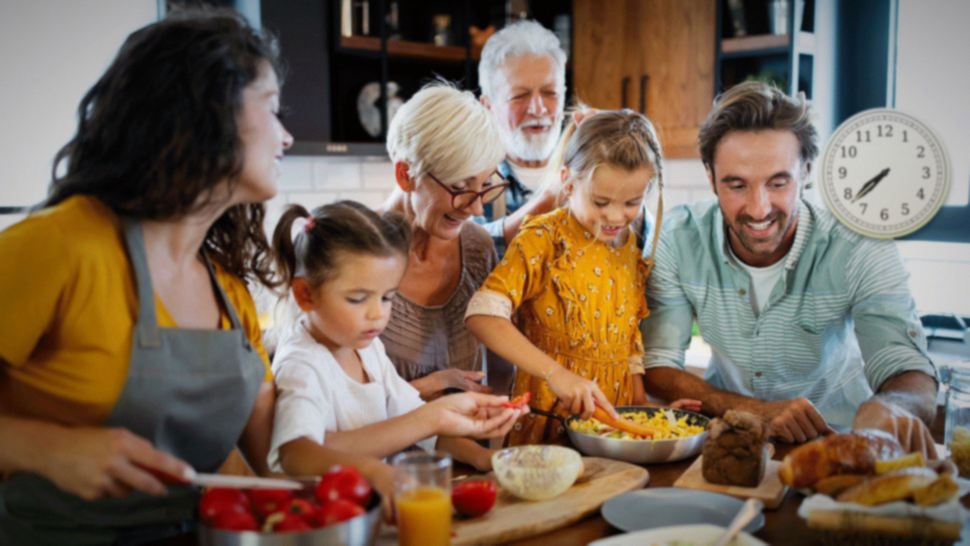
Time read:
7h38
